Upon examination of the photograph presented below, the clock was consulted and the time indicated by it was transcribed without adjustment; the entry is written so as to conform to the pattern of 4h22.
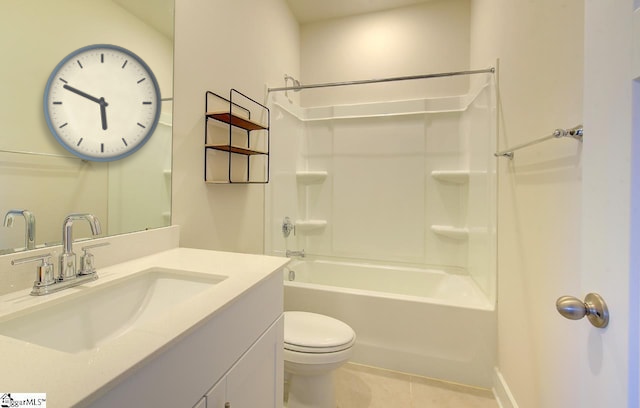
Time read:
5h49
